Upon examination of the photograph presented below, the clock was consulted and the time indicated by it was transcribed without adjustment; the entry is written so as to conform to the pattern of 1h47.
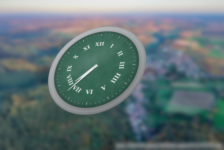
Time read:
7h37
